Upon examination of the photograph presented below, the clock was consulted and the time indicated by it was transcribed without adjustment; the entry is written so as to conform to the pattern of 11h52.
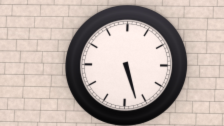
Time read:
5h27
